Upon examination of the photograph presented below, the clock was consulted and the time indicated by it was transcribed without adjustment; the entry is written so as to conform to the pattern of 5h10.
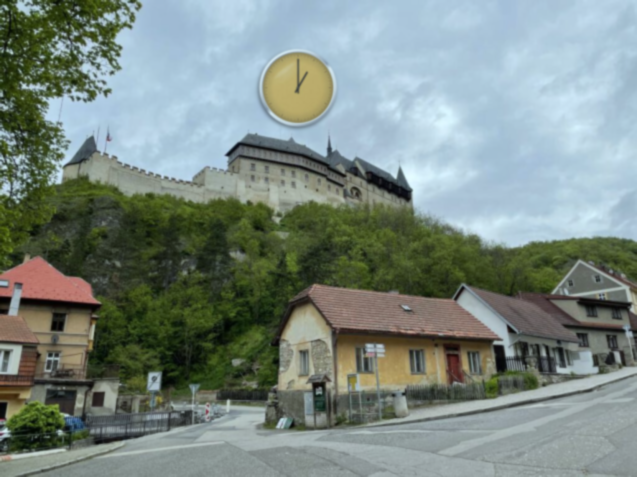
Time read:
1h00
